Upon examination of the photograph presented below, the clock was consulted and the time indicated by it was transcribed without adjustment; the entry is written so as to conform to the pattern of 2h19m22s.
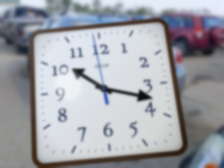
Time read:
10h17m59s
